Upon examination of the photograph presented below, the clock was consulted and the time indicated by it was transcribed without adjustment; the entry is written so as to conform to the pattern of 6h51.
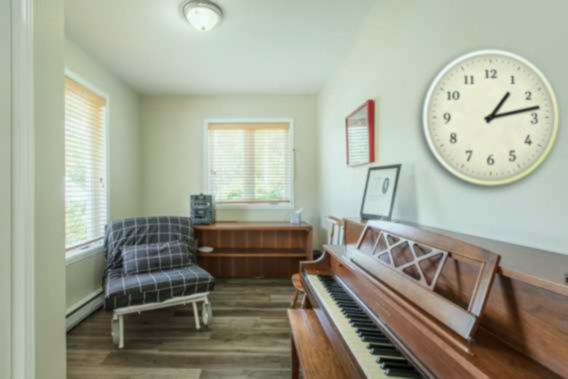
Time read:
1h13
